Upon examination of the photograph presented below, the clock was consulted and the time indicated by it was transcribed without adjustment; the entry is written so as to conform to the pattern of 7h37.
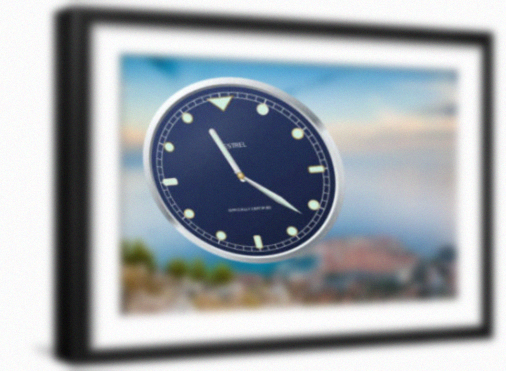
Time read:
11h22
